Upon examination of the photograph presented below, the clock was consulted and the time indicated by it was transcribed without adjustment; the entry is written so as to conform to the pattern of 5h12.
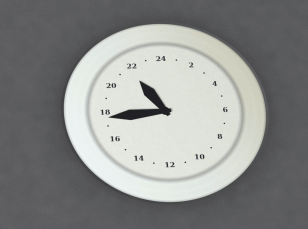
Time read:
21h44
